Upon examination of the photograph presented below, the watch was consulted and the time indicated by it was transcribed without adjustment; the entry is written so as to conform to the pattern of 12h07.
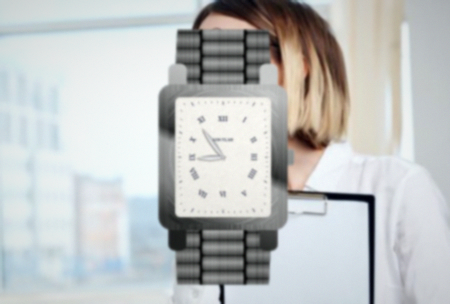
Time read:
8h54
